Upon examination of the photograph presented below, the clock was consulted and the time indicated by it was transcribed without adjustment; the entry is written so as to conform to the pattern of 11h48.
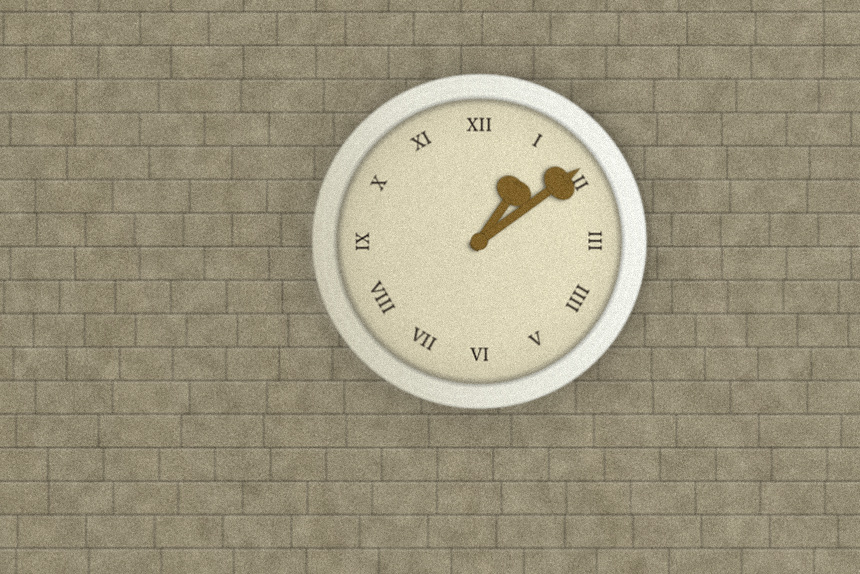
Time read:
1h09
